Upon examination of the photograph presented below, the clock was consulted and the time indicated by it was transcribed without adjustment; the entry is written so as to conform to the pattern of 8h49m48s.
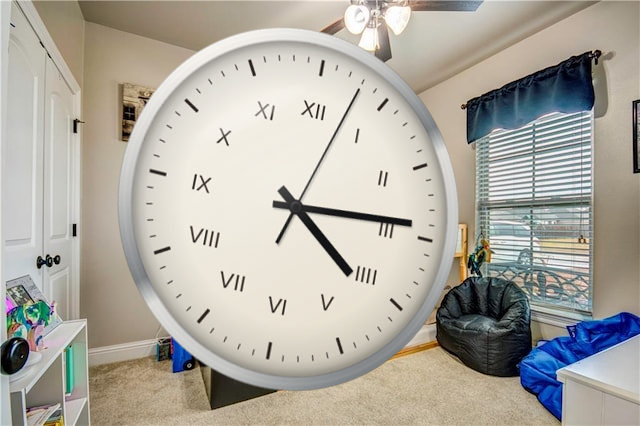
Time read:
4h14m03s
